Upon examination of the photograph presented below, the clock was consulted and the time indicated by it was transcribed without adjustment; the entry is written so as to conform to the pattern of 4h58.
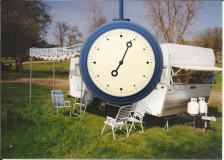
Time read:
7h04
